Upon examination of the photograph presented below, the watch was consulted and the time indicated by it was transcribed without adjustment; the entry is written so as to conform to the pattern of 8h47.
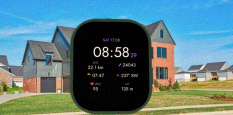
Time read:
8h58
